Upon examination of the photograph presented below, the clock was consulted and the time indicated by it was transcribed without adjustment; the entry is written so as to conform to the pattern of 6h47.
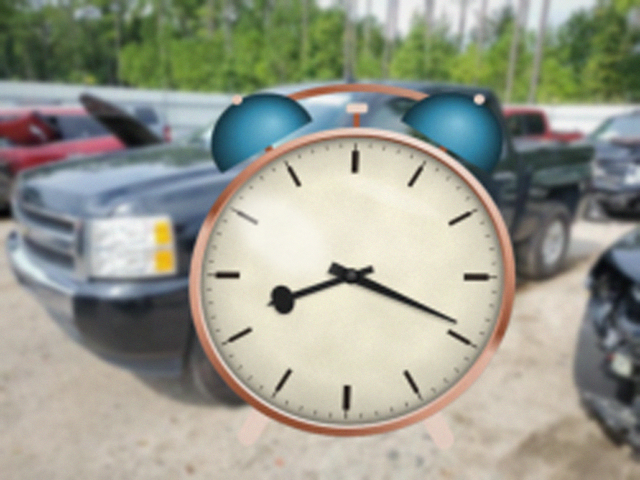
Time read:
8h19
